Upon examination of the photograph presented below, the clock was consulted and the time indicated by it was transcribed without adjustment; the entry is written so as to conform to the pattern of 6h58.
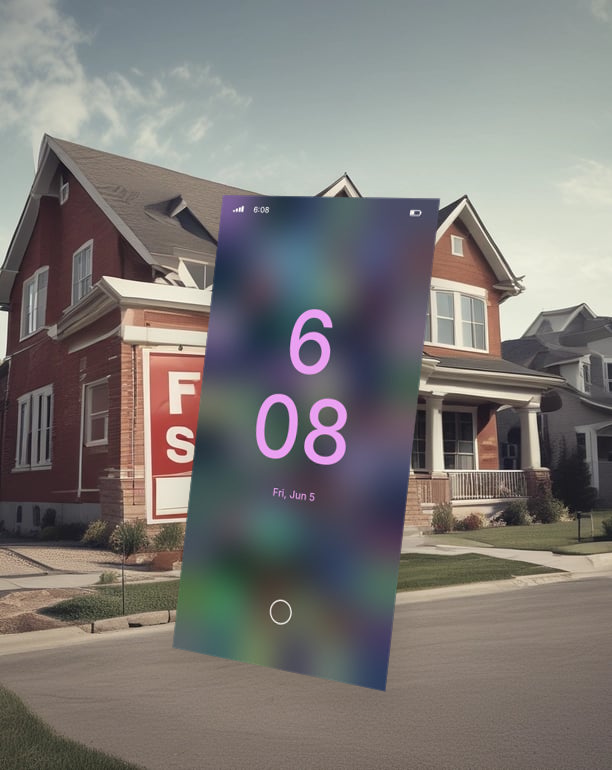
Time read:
6h08
